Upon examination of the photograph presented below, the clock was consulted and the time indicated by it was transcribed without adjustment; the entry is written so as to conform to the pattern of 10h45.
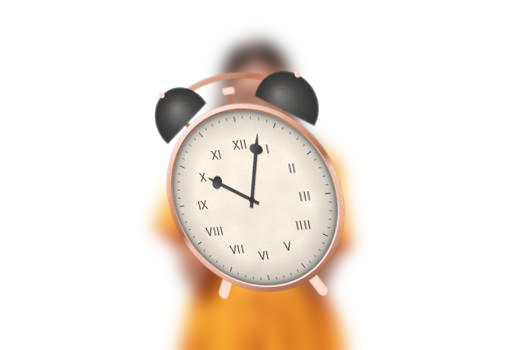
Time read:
10h03
